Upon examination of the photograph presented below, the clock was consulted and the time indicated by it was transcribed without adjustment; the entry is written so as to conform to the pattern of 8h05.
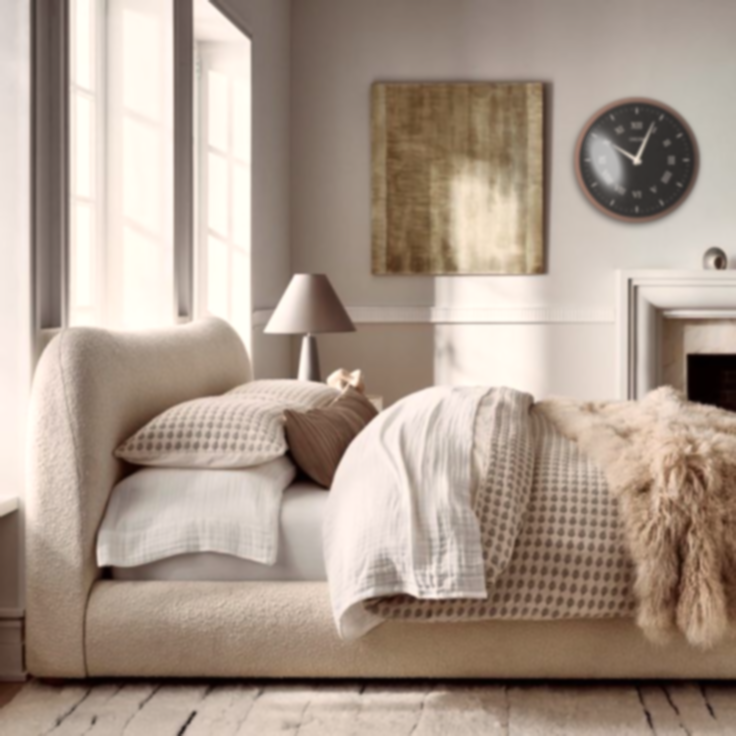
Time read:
10h04
